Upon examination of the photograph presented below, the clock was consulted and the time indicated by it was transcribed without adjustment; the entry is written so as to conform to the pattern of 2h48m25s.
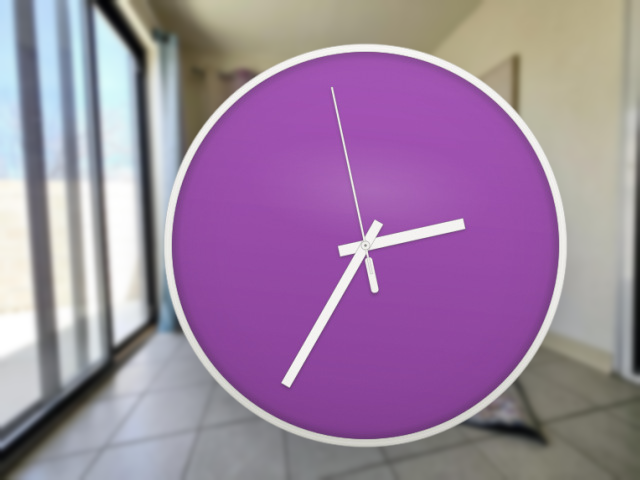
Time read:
2h34m58s
